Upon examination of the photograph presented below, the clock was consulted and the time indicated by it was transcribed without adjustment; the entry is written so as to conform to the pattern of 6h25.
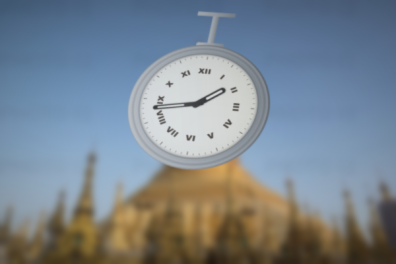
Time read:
1h43
